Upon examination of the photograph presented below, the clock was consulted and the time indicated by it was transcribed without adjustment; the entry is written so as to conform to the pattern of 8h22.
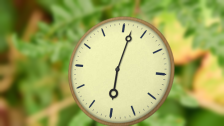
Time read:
6h02
